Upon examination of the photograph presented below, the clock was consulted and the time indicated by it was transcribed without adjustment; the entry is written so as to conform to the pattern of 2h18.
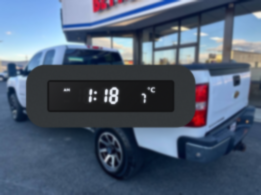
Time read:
1h18
